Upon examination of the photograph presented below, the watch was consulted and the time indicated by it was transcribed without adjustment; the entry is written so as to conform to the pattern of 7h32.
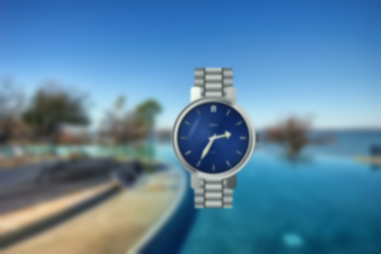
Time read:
2h35
